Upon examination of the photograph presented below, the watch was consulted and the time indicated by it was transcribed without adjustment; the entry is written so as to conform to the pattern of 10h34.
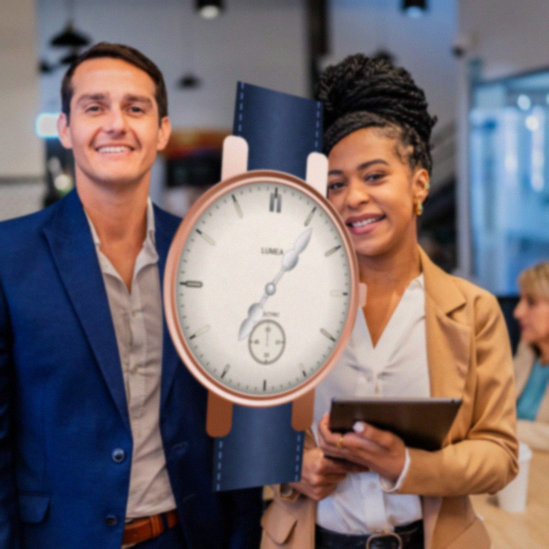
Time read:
7h06
